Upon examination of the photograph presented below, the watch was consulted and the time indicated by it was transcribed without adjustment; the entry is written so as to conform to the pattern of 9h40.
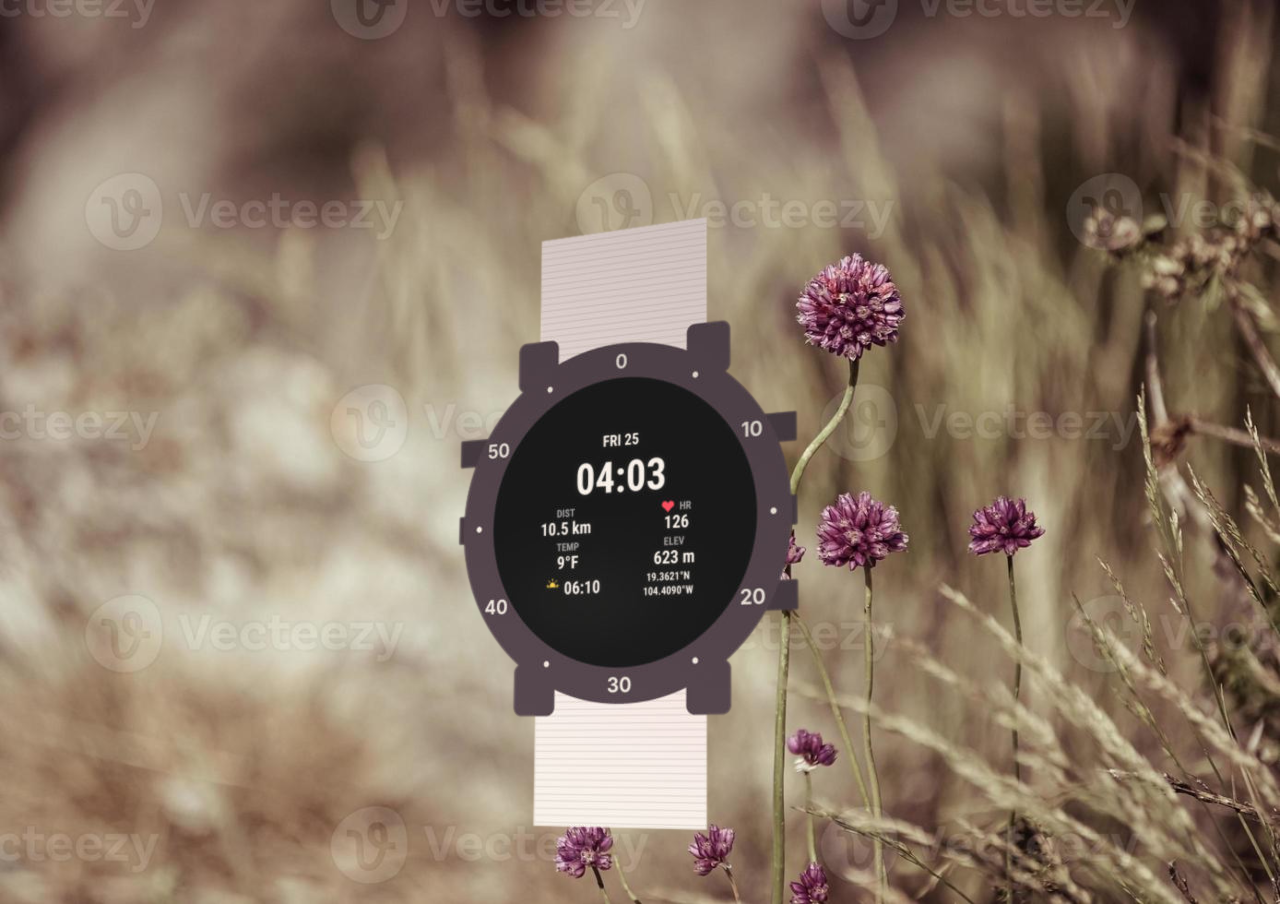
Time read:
4h03
